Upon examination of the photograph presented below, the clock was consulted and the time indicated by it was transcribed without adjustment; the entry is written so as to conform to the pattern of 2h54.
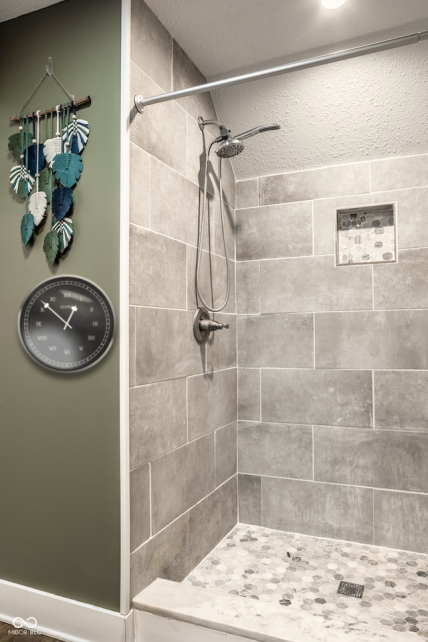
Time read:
12h52
